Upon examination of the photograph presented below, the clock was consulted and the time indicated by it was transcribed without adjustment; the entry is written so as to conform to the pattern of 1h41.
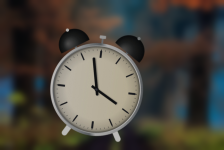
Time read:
3h58
